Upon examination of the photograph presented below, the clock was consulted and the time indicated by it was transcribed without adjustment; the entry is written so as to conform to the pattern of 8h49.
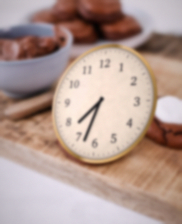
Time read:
7h33
